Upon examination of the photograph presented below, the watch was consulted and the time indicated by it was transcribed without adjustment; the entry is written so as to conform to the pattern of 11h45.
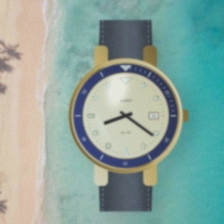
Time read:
8h21
